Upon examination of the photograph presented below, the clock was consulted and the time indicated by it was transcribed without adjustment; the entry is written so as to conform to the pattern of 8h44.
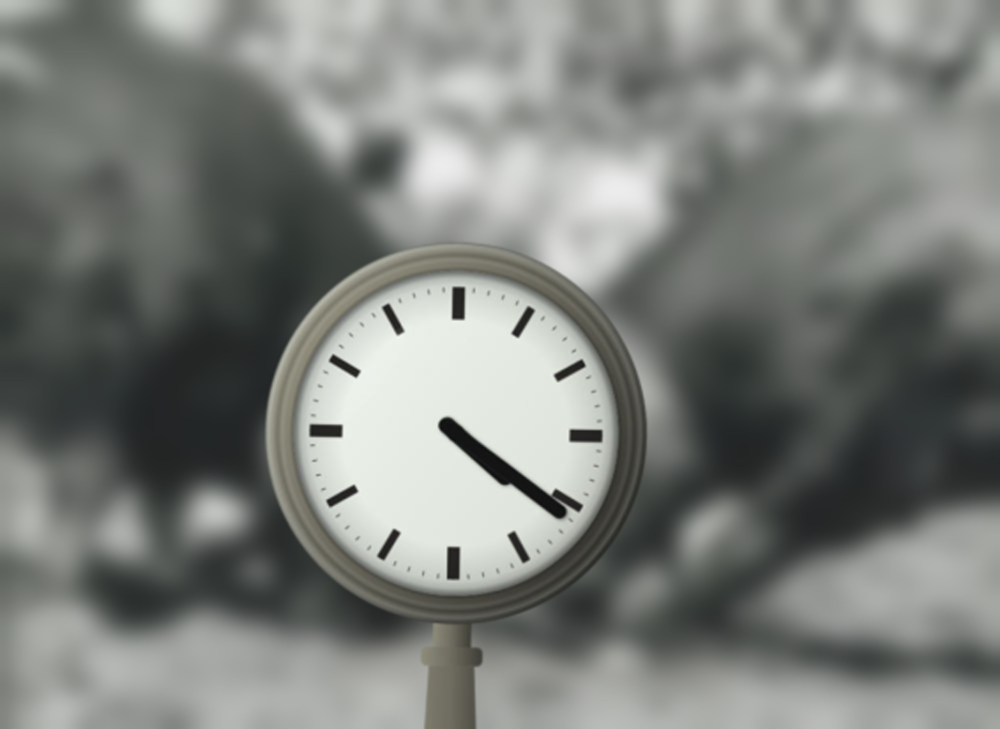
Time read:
4h21
